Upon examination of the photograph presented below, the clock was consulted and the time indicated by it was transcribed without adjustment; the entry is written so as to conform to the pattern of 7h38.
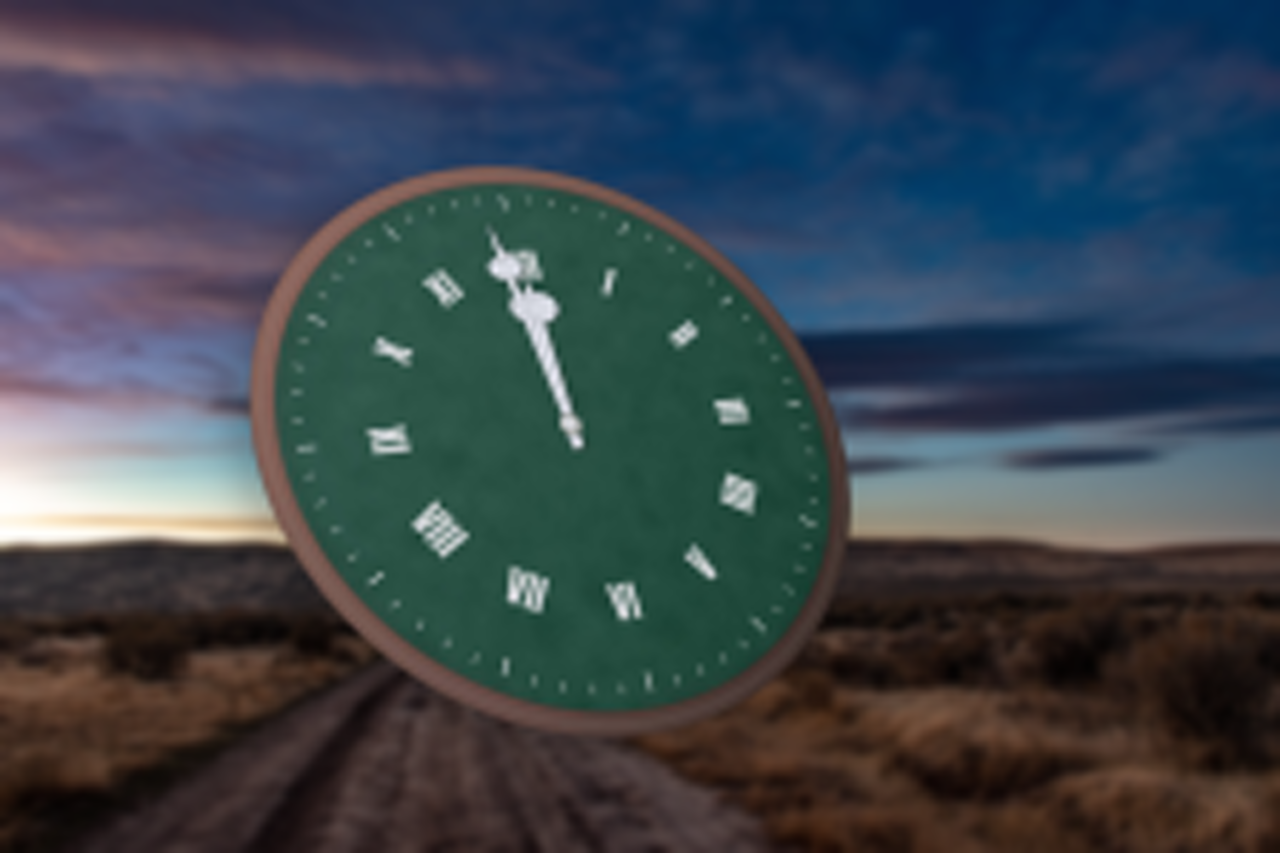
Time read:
11h59
